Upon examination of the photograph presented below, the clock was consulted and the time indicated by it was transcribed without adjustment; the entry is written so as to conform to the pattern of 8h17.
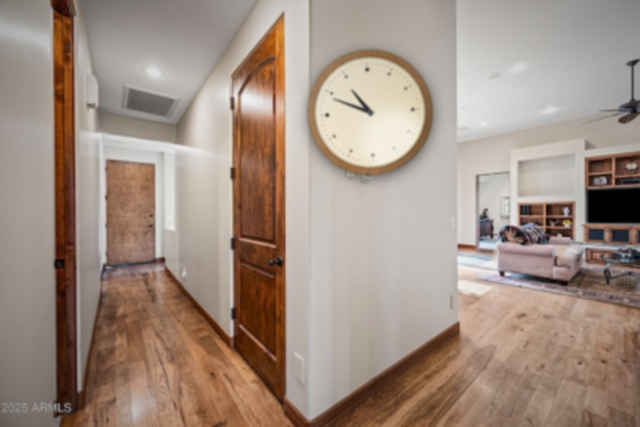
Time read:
10h49
